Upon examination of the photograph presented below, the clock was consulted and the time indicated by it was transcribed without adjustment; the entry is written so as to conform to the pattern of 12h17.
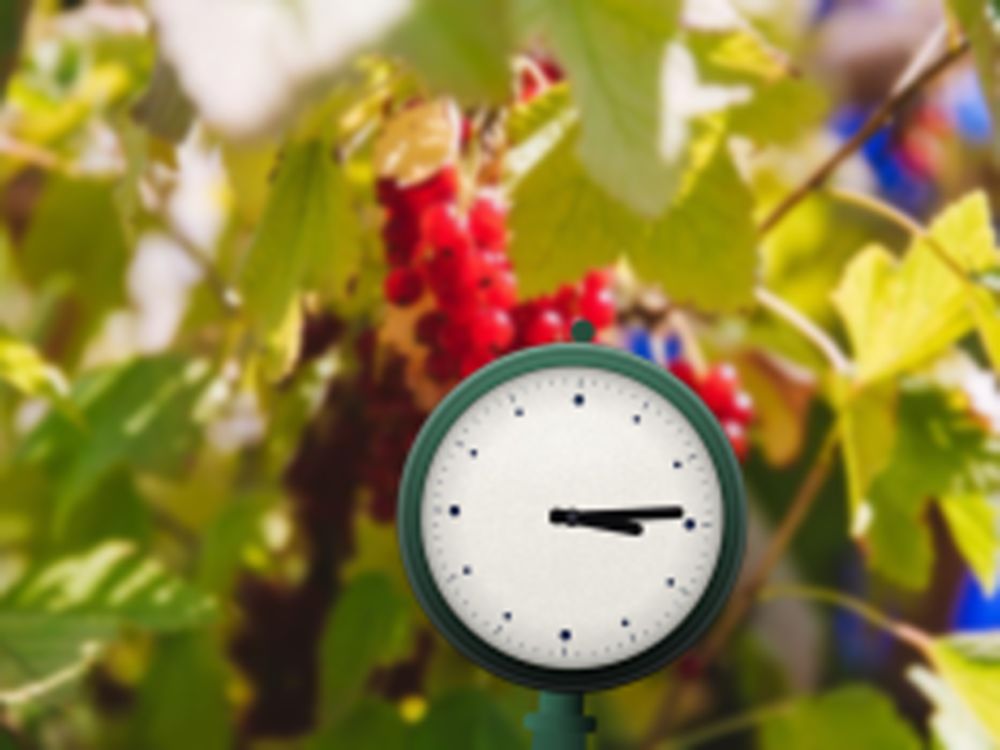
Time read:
3h14
